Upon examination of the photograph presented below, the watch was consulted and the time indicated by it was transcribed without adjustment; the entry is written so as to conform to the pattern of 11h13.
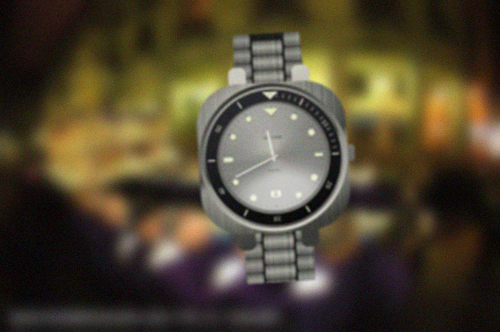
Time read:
11h41
